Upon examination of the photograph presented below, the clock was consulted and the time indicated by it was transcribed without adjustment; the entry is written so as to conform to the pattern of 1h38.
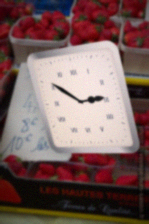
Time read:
2h51
